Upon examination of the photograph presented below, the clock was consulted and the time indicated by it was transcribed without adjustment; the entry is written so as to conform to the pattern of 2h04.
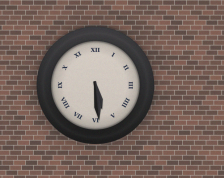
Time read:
5h29
